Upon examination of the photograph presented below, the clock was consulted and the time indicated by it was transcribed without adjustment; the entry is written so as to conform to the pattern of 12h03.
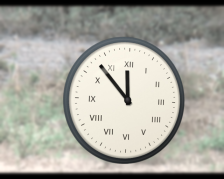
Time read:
11h53
